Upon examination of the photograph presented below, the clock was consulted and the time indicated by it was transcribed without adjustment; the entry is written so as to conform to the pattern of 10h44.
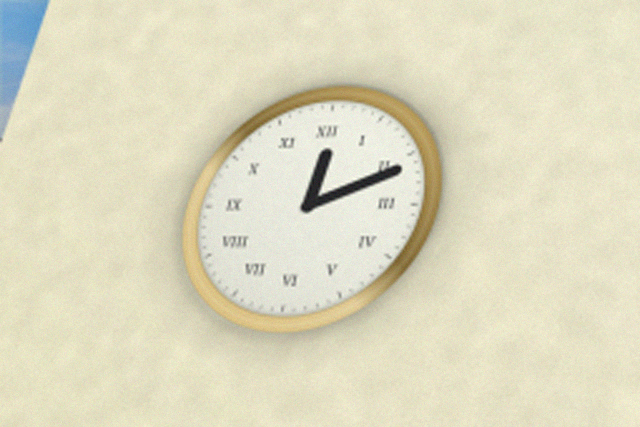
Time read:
12h11
